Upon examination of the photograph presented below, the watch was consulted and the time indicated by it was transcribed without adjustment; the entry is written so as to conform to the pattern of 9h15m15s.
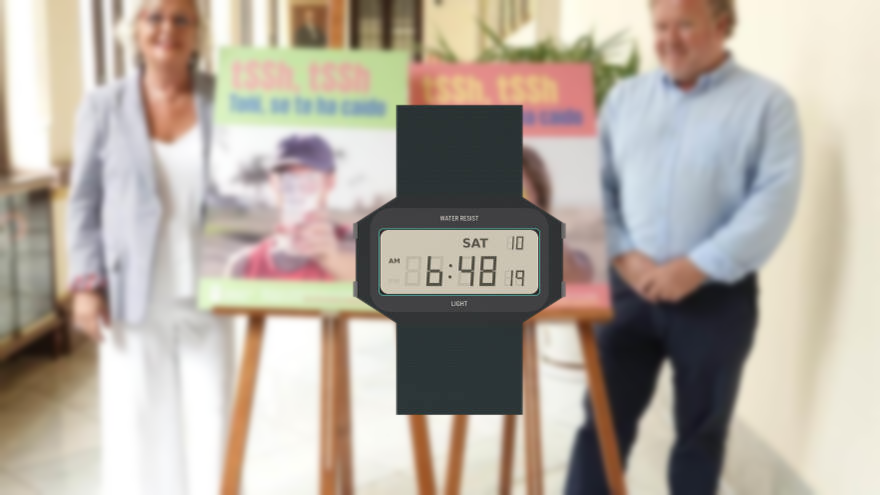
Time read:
6h48m19s
